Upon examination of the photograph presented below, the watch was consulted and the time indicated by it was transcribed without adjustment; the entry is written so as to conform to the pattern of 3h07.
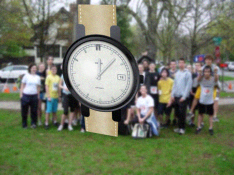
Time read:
12h07
